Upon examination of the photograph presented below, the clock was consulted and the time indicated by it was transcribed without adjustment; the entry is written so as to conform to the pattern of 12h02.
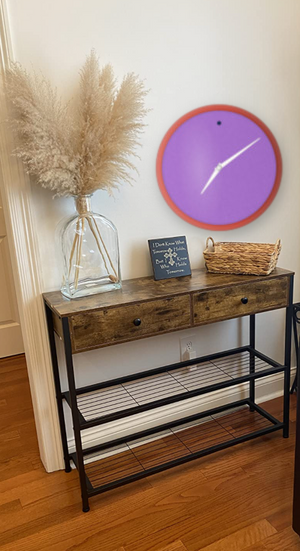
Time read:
7h09
